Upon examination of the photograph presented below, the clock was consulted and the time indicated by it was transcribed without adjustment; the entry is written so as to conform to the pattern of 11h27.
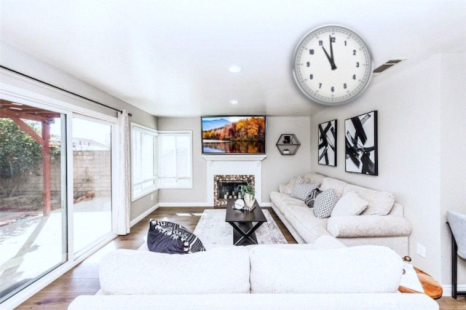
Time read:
10h59
